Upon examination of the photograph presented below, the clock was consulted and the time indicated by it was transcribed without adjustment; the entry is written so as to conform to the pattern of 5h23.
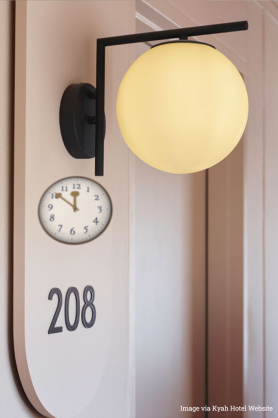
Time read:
11h51
